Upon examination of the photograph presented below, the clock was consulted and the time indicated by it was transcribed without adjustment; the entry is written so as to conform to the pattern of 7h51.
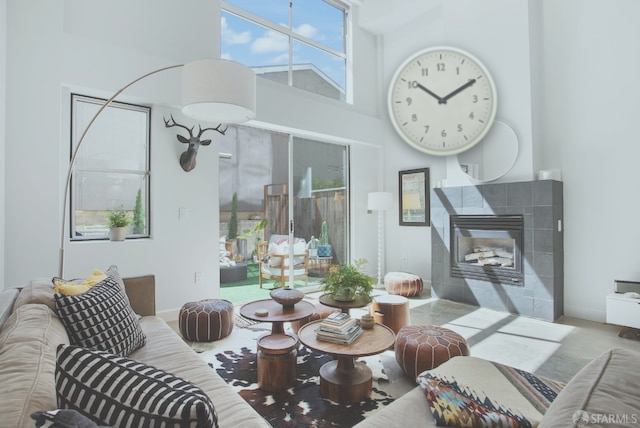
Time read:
10h10
